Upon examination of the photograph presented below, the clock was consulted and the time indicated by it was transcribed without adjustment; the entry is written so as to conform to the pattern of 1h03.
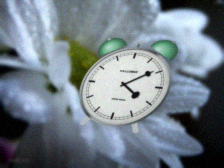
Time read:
4h09
